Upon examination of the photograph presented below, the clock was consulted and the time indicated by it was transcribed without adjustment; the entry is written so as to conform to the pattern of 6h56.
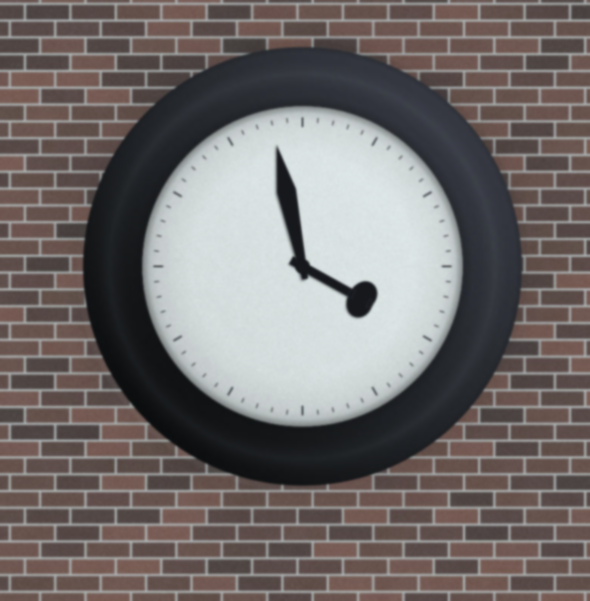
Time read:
3h58
